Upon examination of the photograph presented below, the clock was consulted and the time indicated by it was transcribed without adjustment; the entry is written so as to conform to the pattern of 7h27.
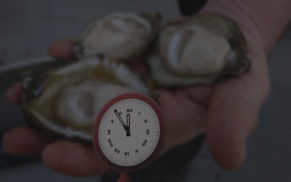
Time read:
11h54
